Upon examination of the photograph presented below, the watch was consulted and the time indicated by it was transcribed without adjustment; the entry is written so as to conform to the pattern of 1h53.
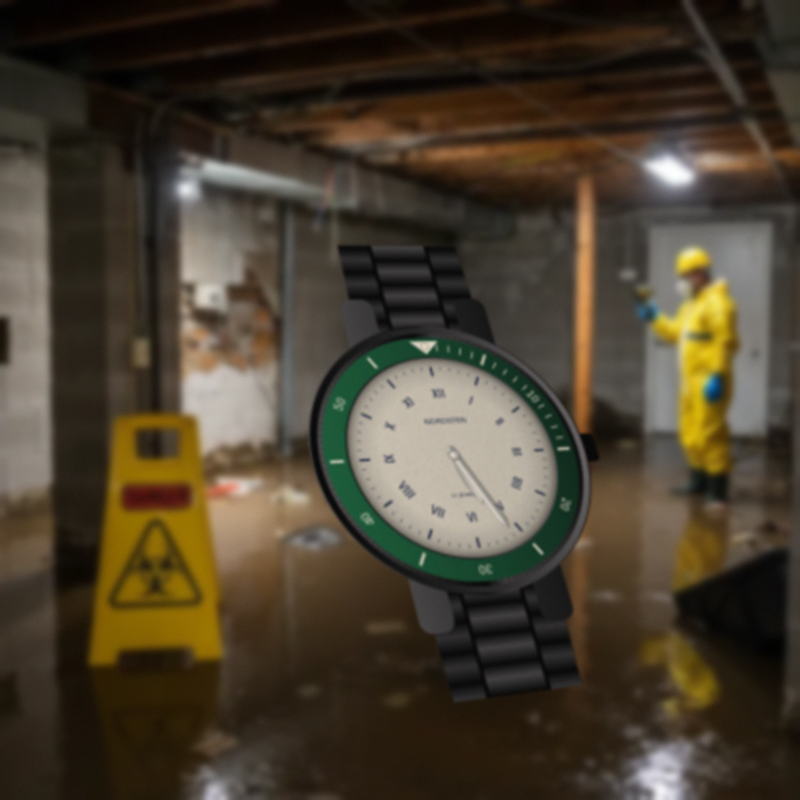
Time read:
5h26
